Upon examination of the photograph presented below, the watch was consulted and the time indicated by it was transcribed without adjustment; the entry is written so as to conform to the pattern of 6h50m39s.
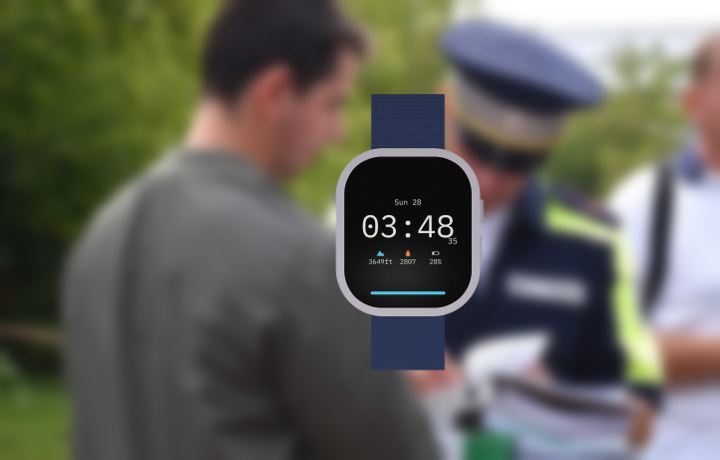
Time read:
3h48m35s
